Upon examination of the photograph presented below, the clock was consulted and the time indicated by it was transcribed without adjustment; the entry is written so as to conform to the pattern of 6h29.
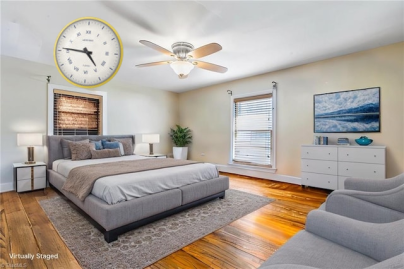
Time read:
4h46
